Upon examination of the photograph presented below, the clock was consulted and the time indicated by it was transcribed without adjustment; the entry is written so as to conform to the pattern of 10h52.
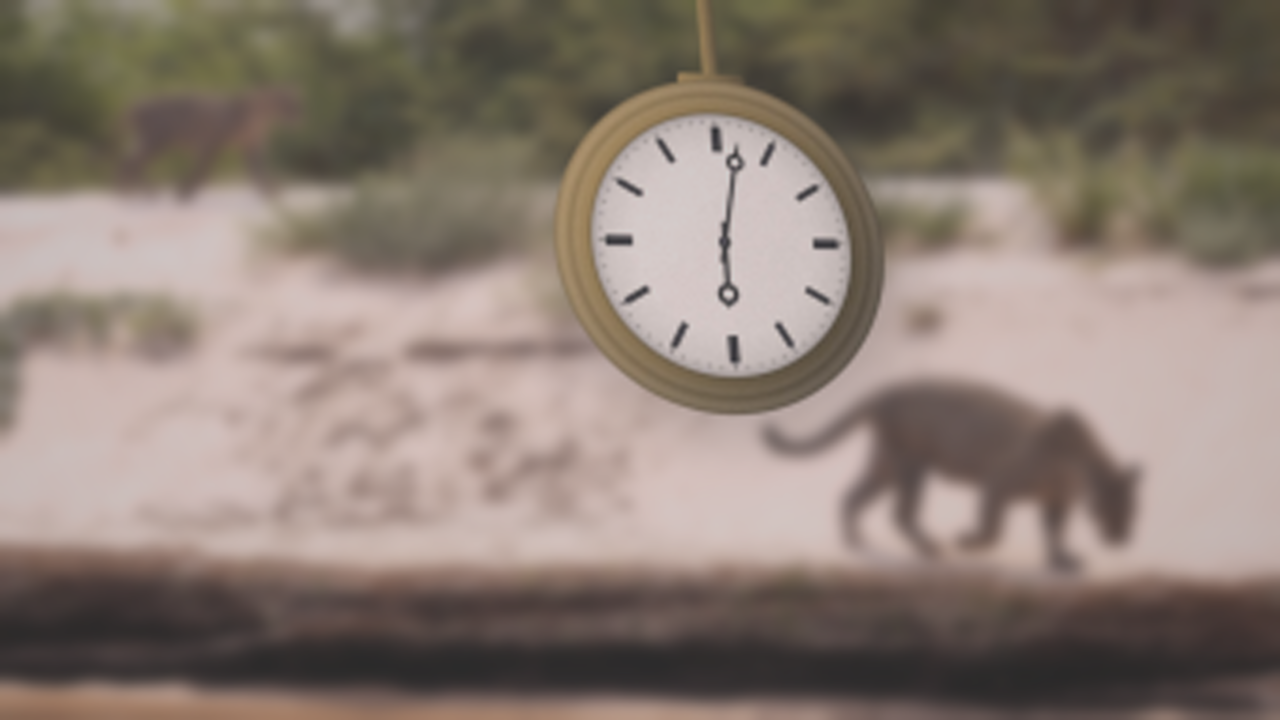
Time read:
6h02
